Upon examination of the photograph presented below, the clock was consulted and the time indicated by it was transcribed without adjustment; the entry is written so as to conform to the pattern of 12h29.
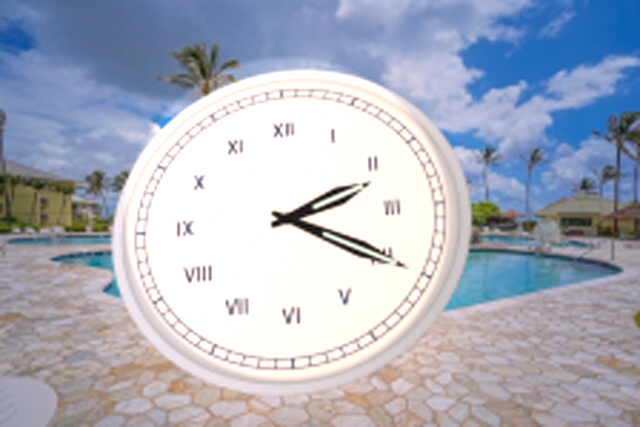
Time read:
2h20
